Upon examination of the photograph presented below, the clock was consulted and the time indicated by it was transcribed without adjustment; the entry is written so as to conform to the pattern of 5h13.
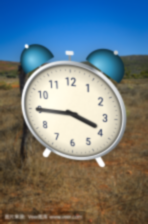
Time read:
3h45
